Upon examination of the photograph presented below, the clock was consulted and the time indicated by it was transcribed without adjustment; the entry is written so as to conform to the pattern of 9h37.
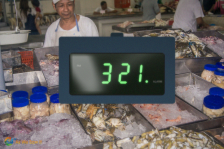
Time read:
3h21
